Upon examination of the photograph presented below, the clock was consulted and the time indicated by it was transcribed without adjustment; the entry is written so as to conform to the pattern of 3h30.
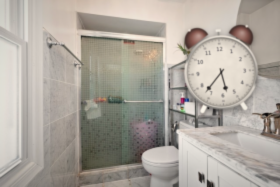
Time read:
5h37
